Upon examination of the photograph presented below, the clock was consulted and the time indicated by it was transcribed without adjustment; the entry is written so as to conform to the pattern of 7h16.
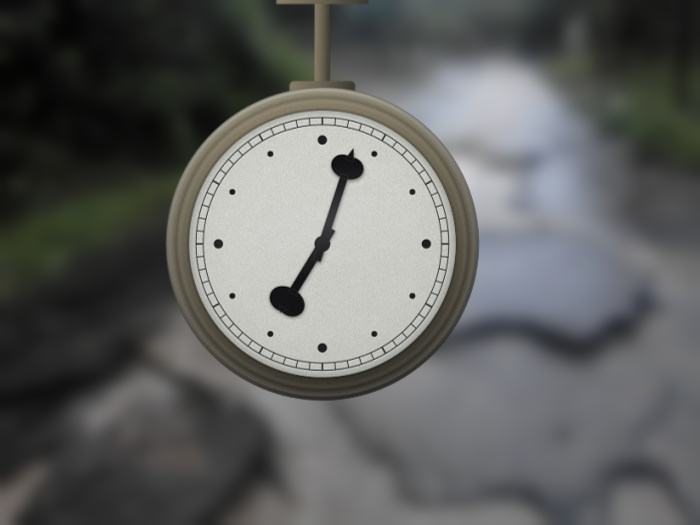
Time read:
7h03
